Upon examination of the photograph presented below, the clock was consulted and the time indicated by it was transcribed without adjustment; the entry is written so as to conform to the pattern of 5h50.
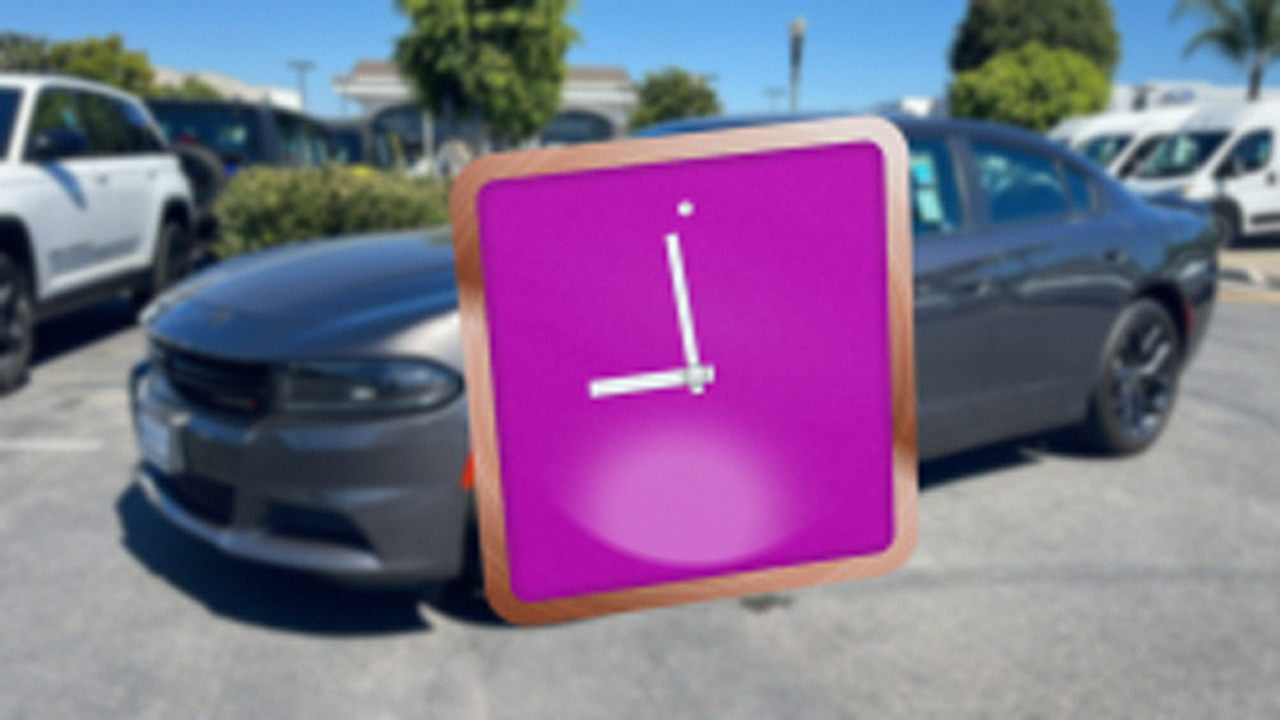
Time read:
8h59
